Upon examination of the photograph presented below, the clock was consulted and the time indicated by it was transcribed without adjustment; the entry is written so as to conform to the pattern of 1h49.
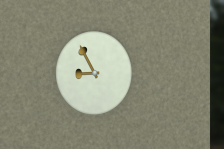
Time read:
8h55
